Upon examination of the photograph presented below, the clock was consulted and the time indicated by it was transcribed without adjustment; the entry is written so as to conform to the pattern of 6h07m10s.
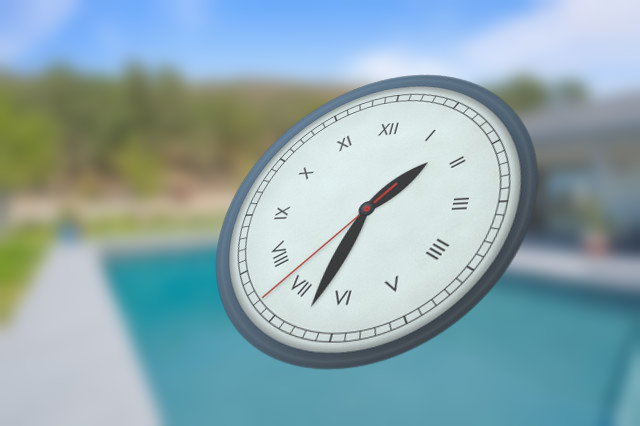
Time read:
1h32m37s
